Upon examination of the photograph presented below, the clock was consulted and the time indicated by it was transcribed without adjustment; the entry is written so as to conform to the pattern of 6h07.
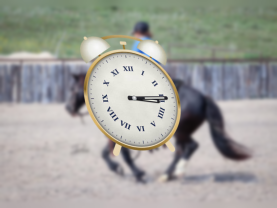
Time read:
3h15
